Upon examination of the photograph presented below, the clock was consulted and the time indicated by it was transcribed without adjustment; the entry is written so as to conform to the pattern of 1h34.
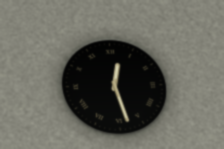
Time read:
12h28
